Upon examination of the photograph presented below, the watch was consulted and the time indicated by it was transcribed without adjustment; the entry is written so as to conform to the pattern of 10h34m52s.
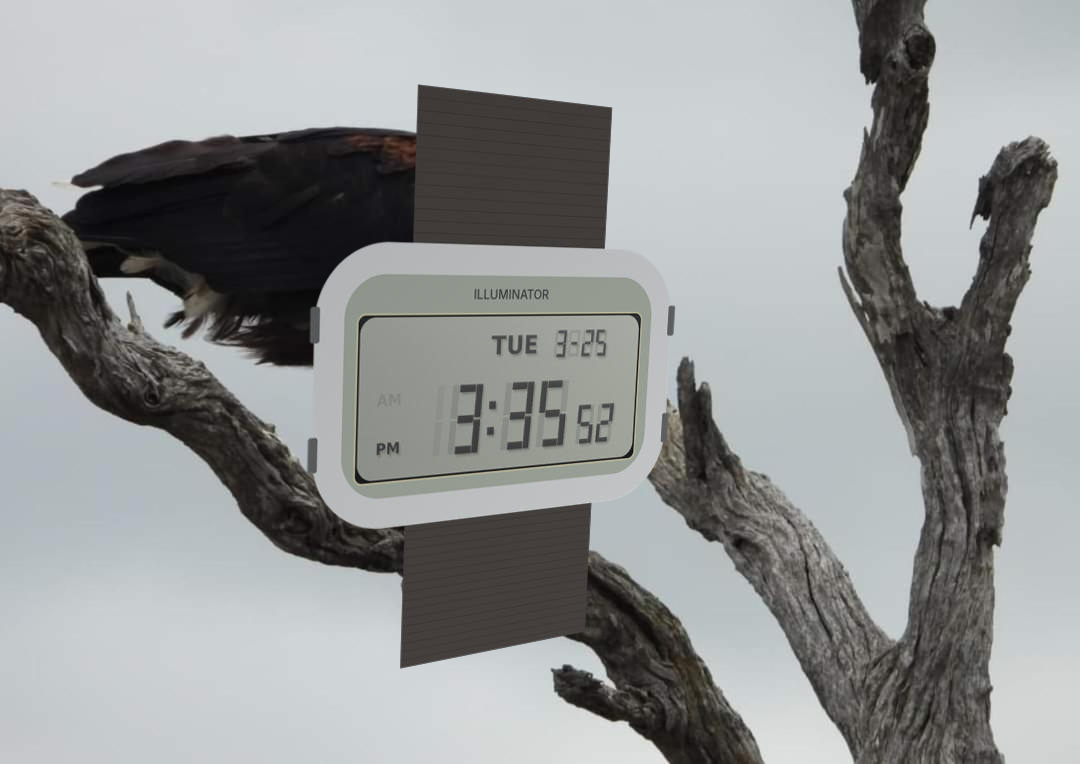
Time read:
3h35m52s
